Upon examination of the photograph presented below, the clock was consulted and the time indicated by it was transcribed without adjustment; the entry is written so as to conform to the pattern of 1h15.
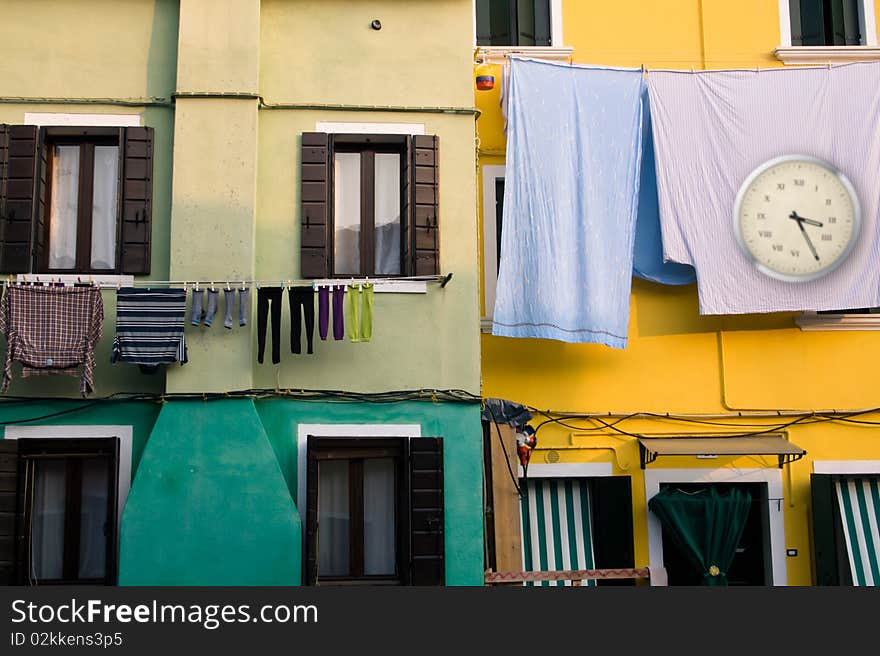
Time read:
3h25
